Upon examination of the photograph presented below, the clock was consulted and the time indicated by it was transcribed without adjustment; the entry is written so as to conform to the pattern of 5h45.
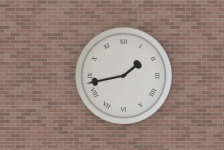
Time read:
1h43
